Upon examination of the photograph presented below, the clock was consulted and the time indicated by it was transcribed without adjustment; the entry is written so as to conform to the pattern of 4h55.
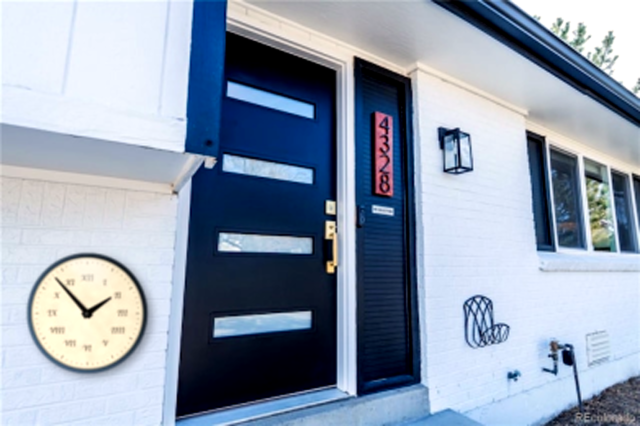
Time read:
1h53
